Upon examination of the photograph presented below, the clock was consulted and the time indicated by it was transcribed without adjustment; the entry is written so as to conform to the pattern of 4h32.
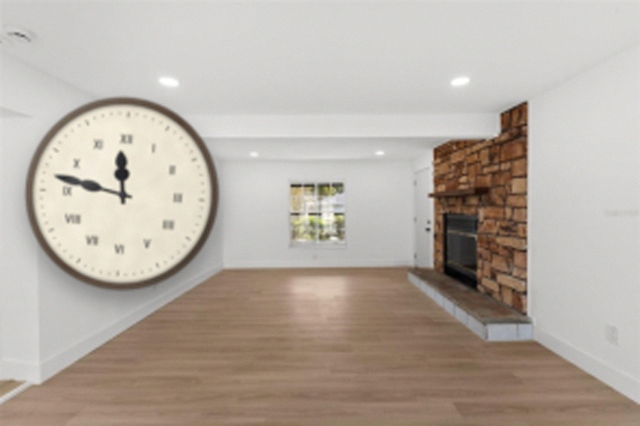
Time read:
11h47
